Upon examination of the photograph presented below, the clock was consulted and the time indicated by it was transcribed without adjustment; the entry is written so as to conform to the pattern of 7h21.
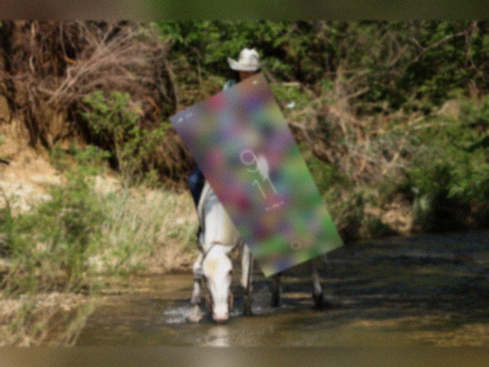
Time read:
9h11
